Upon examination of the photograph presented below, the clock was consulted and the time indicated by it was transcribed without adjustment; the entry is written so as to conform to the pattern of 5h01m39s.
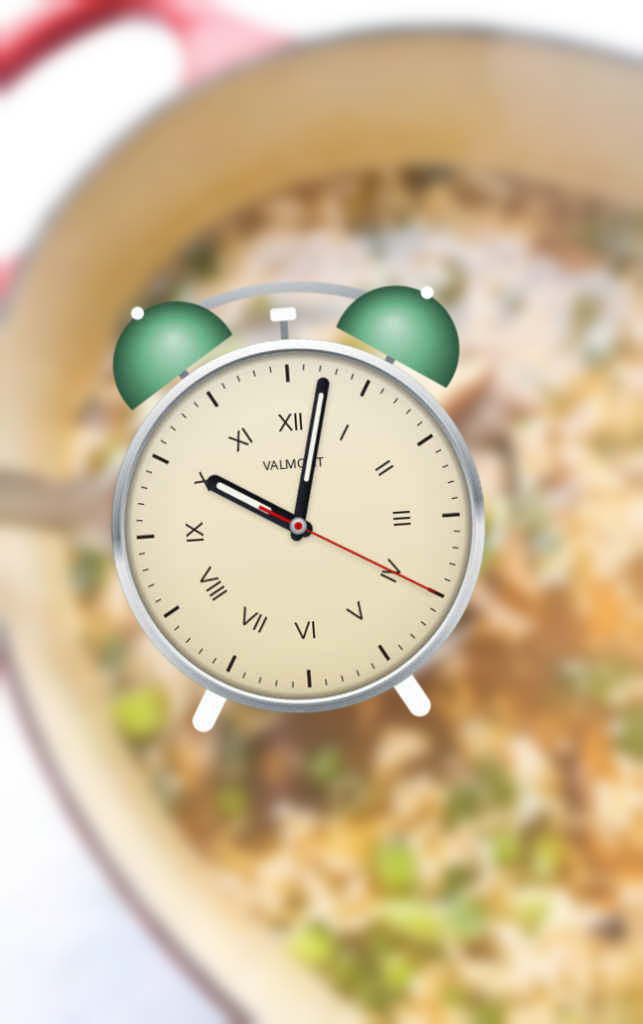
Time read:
10h02m20s
